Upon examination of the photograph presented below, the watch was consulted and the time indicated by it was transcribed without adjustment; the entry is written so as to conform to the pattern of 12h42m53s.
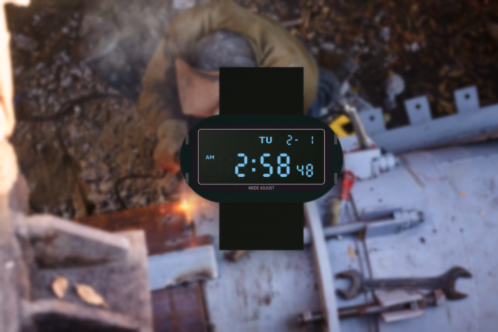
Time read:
2h58m48s
